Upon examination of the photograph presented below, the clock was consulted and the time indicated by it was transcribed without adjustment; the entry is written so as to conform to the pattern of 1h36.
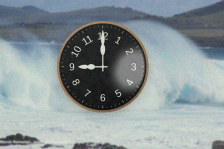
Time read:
9h00
